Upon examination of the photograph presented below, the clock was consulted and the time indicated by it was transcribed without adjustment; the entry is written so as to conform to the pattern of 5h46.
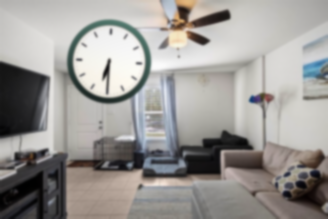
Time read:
6h30
